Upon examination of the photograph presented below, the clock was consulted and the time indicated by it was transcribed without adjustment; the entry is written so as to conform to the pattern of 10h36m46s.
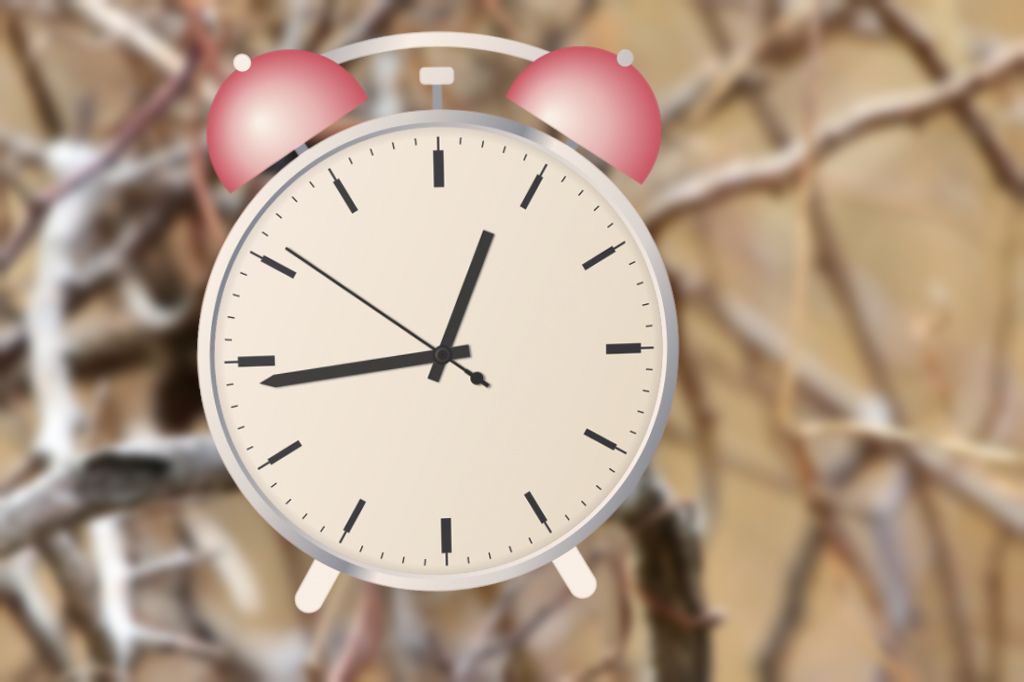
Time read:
12h43m51s
